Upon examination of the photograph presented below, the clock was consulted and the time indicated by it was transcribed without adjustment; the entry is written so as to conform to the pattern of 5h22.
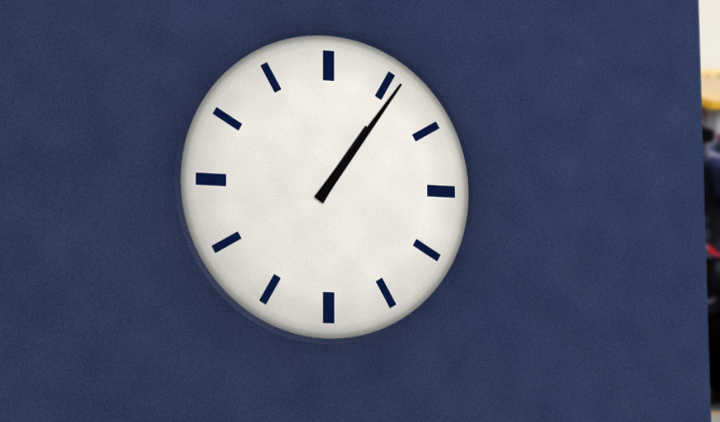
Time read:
1h06
